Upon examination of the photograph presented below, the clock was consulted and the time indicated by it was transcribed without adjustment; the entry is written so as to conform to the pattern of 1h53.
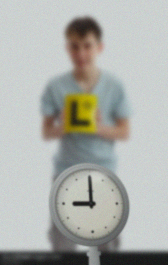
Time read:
9h00
